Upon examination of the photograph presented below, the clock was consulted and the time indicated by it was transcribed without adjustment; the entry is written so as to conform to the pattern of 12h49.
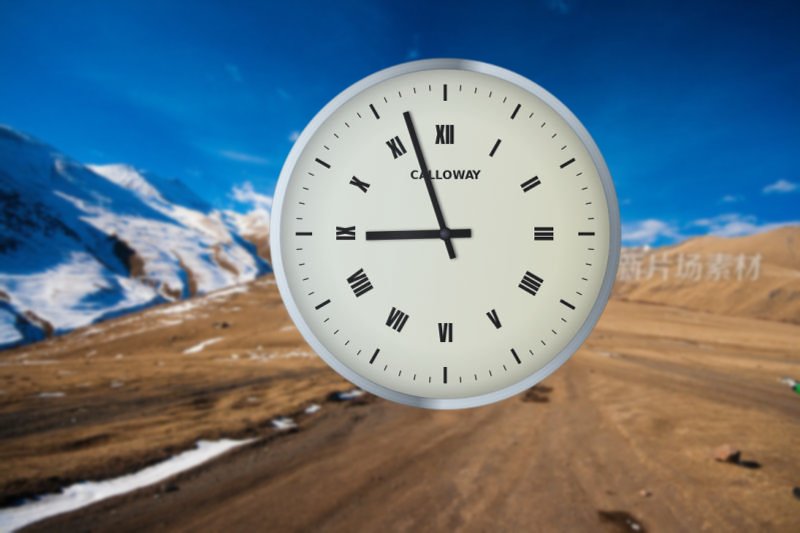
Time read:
8h57
